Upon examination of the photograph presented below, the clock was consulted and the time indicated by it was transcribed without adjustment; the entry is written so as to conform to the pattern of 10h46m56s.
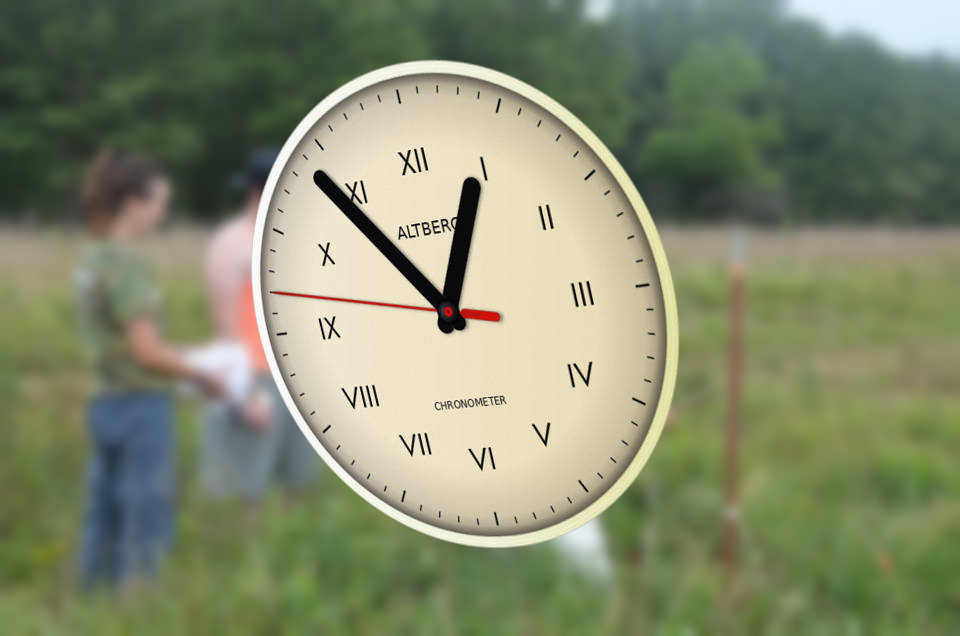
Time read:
12h53m47s
